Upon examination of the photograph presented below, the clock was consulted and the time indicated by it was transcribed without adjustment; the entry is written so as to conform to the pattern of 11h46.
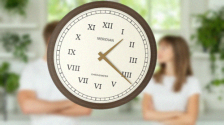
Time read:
1h21
